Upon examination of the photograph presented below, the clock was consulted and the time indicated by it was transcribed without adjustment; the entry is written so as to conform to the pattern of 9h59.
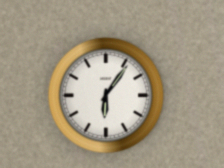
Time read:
6h06
